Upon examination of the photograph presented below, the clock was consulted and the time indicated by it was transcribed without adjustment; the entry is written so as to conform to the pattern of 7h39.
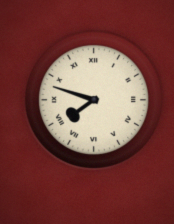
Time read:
7h48
